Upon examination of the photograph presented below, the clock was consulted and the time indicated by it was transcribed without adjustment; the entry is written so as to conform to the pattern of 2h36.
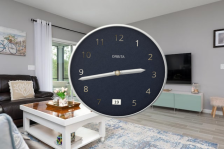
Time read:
2h43
